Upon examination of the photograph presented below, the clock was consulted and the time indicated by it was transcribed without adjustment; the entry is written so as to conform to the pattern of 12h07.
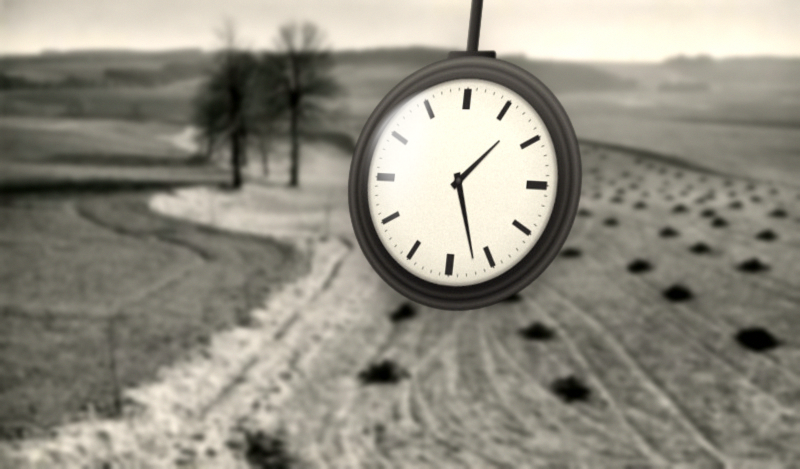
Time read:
1h27
